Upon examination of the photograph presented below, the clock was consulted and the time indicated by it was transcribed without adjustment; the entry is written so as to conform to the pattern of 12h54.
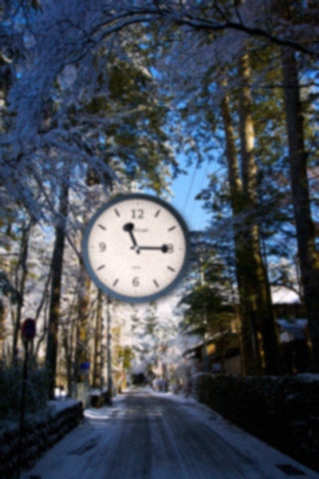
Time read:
11h15
